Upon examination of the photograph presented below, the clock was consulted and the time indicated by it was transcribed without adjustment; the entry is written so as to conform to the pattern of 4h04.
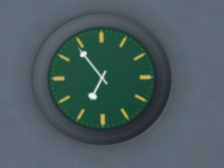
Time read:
6h54
